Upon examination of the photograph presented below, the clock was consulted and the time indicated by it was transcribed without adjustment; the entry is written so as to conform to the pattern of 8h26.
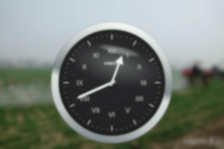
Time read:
12h41
